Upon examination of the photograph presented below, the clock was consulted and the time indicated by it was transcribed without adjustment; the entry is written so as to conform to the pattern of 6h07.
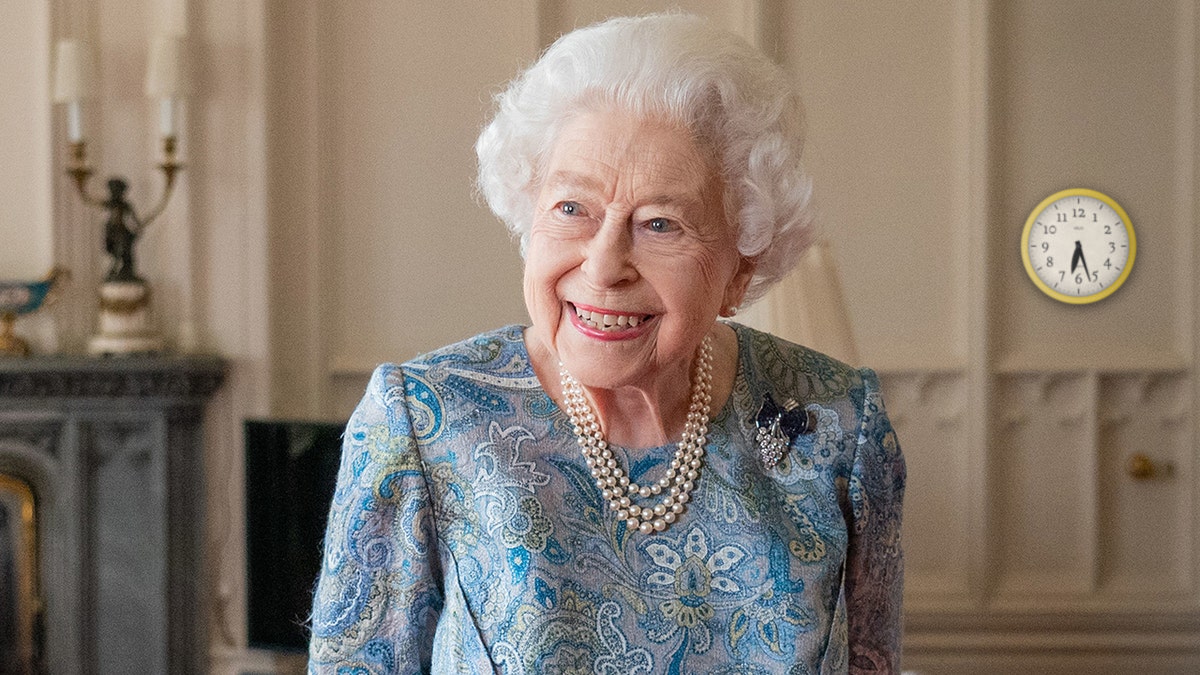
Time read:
6h27
